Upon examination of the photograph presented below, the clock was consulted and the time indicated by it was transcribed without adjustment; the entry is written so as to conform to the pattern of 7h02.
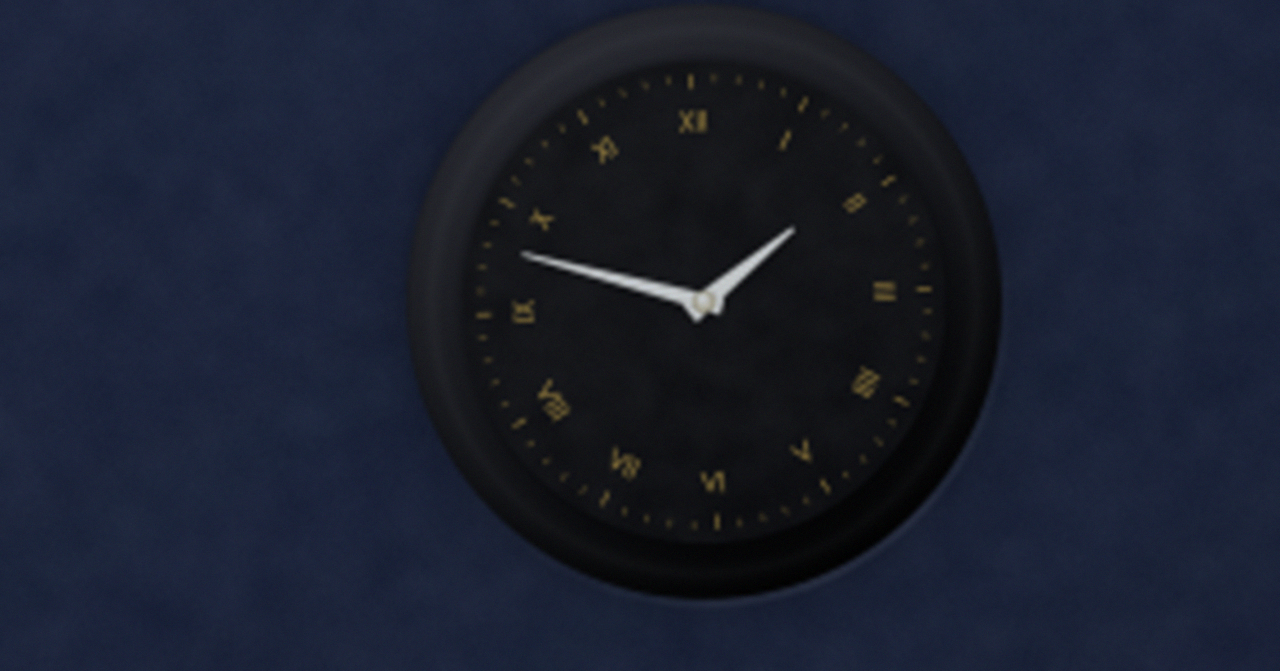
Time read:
1h48
